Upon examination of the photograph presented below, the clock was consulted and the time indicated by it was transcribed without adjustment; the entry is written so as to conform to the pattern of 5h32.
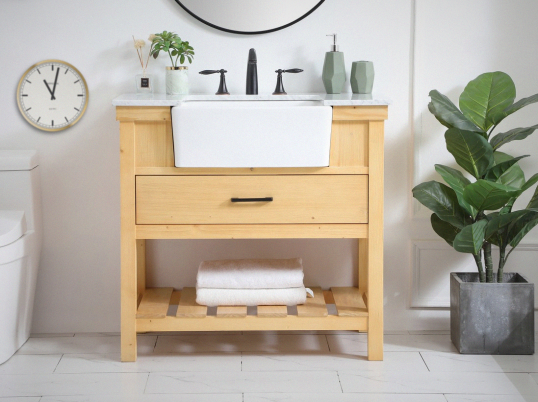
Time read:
11h02
